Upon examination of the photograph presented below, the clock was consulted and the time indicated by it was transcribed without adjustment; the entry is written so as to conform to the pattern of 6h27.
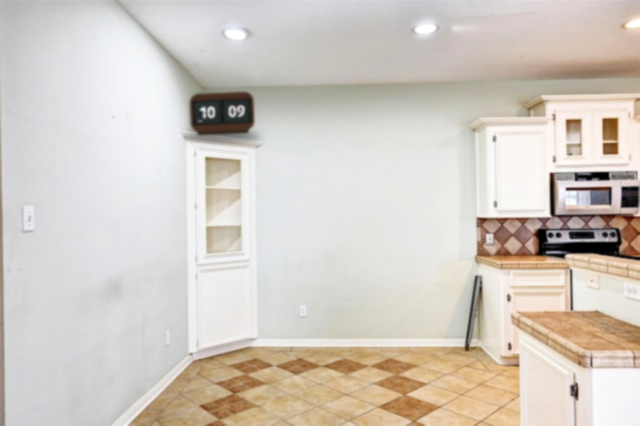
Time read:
10h09
